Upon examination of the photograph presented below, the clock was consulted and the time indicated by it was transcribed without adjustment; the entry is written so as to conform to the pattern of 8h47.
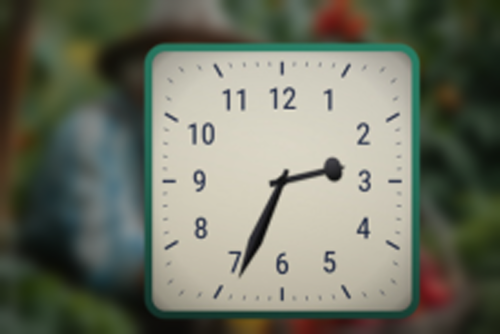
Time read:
2h34
